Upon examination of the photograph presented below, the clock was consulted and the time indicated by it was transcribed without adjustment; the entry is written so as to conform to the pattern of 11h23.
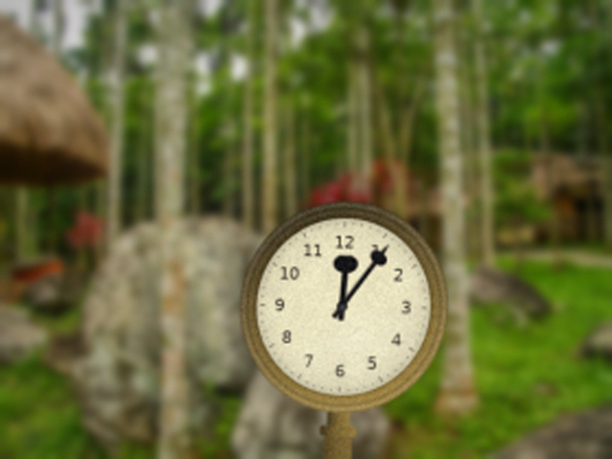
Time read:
12h06
